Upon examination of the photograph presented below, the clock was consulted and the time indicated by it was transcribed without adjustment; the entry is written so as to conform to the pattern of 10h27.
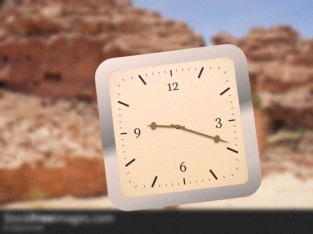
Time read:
9h19
